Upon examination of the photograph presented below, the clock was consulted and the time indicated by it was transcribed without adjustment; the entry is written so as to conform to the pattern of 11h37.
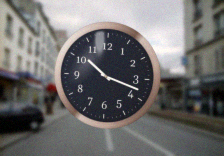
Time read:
10h18
